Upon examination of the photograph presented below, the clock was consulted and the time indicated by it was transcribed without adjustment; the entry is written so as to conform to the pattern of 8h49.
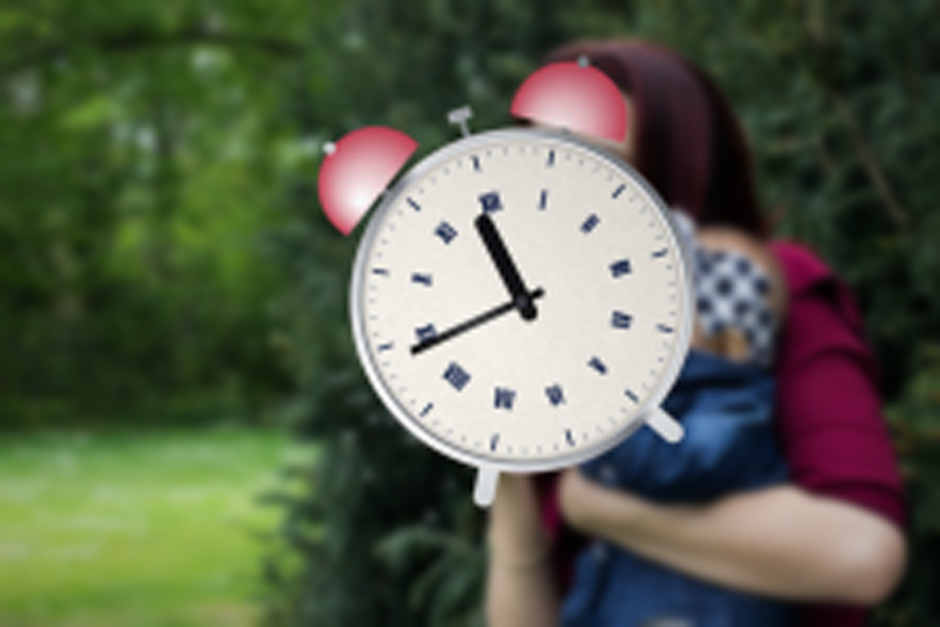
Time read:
11h44
